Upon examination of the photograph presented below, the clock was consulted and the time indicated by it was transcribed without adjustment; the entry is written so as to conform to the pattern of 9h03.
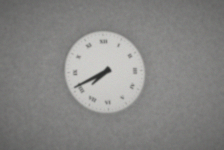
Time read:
7h41
